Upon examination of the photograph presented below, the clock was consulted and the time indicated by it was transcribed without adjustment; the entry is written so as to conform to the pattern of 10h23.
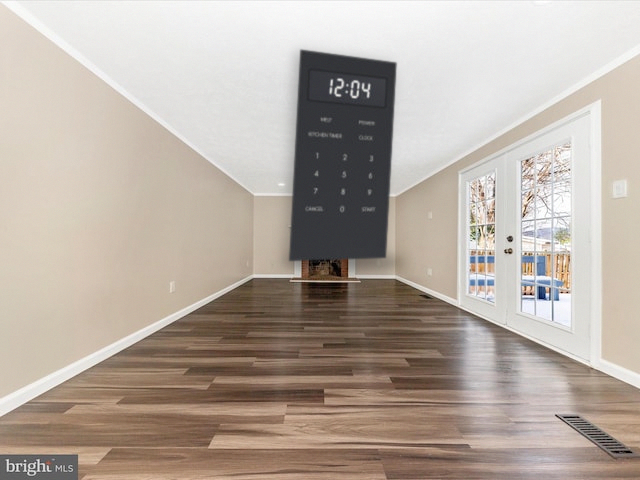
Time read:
12h04
